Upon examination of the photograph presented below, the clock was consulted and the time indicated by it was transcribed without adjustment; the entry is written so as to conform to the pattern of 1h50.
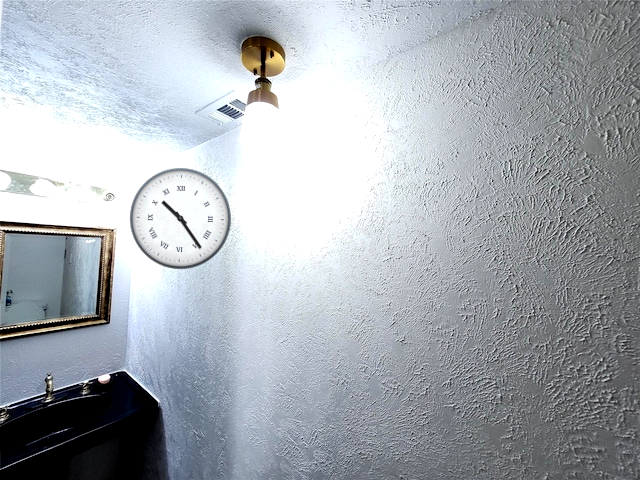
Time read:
10h24
